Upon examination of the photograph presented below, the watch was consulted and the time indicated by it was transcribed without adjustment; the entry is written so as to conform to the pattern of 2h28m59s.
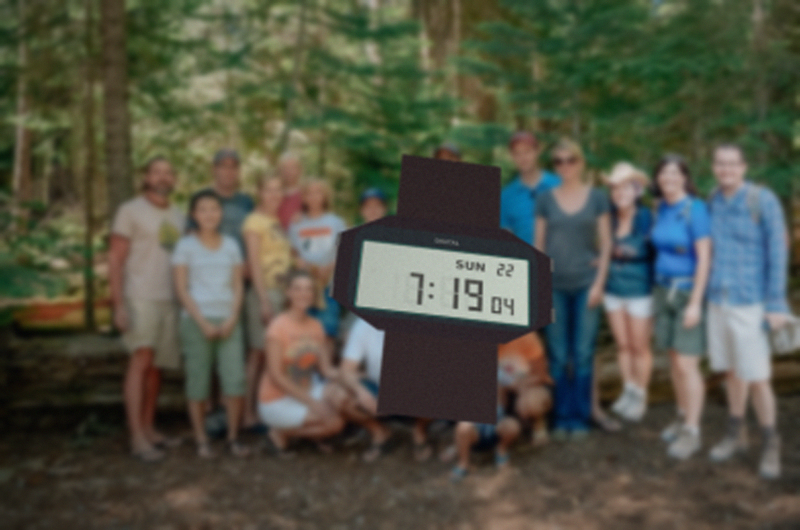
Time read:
7h19m04s
